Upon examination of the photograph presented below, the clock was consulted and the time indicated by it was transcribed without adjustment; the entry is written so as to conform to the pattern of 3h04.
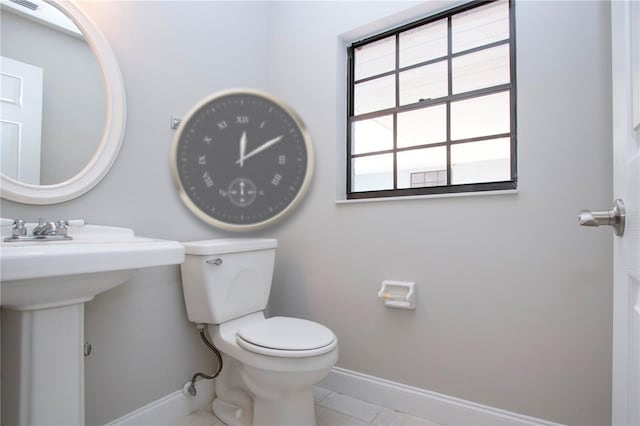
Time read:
12h10
